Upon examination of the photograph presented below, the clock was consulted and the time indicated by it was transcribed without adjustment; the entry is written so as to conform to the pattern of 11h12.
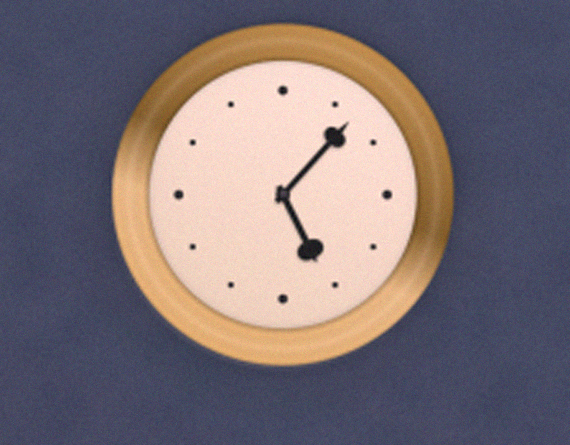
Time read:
5h07
